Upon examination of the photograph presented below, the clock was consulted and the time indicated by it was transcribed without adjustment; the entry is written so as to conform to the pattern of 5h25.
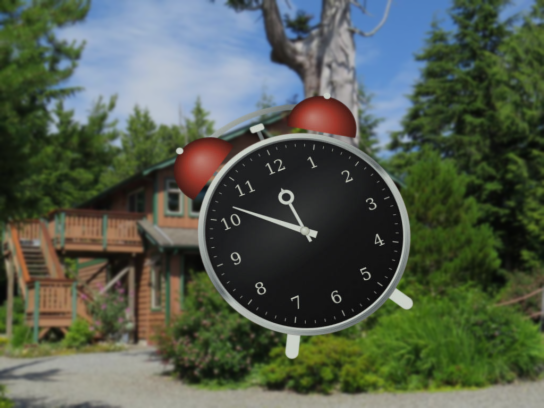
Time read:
11h52
